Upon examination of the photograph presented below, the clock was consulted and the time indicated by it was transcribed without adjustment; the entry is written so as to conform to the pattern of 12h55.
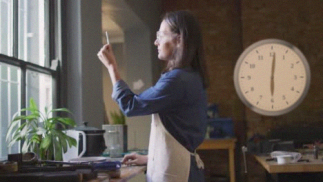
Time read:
6h01
